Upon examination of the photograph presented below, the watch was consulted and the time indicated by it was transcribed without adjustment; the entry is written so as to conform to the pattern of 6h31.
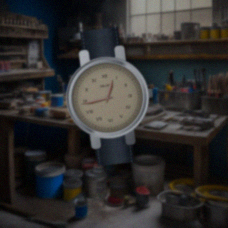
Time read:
12h44
